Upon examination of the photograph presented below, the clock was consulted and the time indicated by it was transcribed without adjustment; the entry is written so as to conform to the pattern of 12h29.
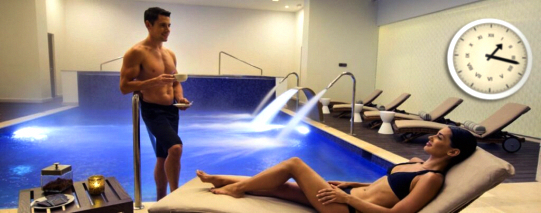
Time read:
1h17
